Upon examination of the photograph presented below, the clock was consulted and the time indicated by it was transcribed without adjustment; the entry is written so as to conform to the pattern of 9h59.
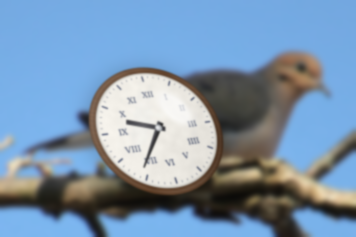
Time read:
9h36
